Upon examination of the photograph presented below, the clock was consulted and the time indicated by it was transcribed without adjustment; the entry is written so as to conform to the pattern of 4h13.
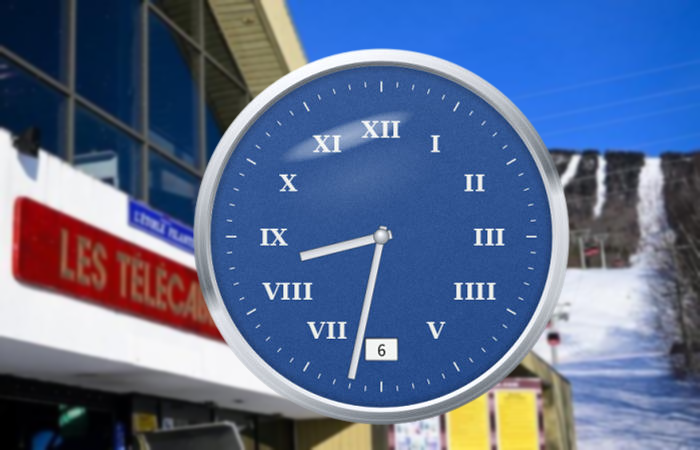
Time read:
8h32
